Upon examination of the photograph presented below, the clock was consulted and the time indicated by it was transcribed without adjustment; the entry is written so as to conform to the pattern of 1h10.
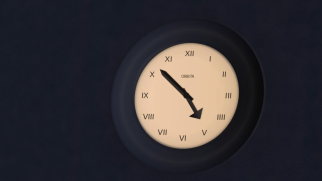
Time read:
4h52
